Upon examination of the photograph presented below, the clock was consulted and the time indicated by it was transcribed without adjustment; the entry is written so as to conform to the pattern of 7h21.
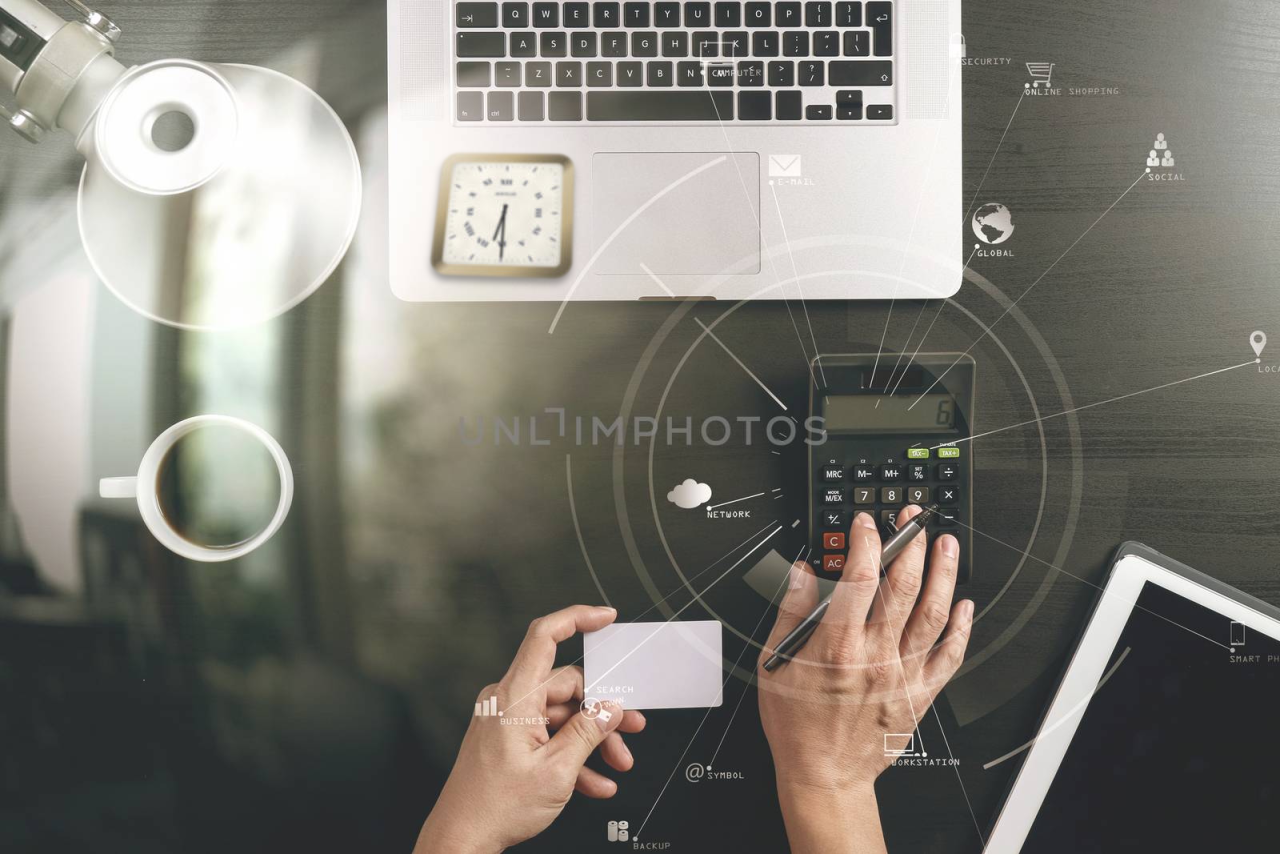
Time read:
6h30
